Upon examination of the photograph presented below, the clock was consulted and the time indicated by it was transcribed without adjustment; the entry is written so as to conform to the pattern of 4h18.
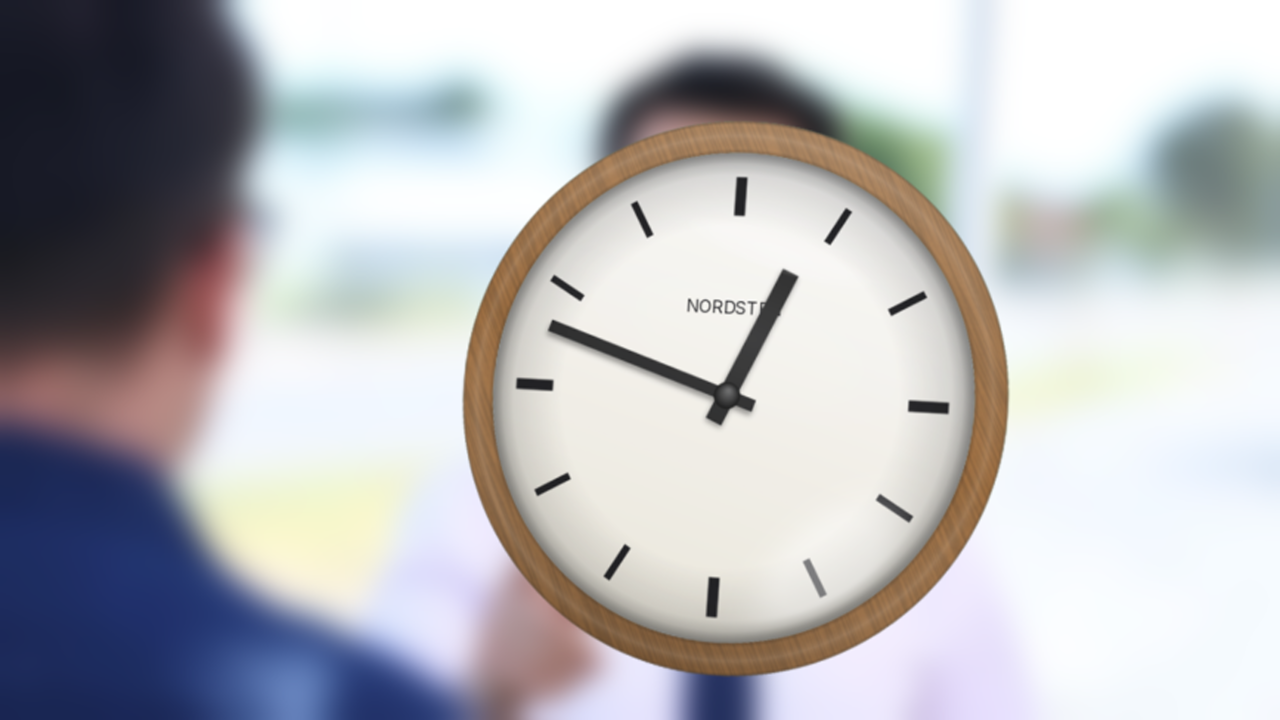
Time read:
12h48
